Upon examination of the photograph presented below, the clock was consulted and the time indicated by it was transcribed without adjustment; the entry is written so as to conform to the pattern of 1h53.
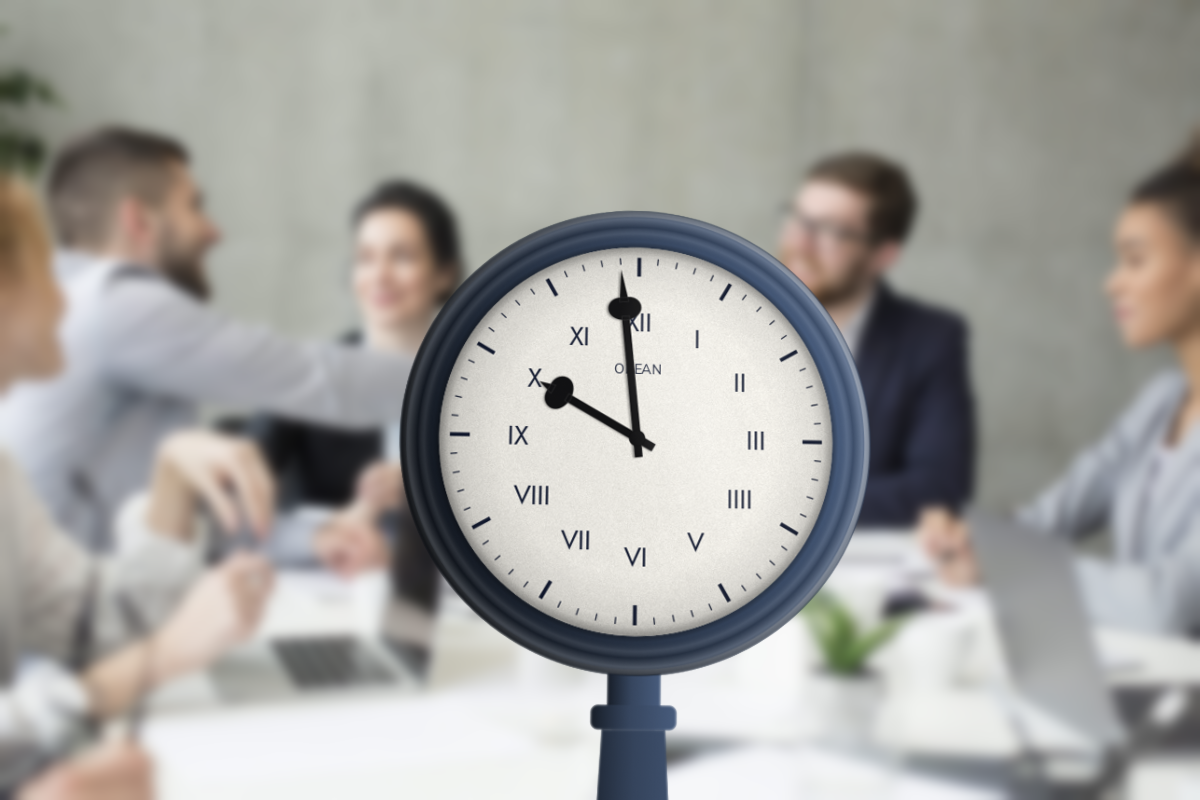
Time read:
9h59
